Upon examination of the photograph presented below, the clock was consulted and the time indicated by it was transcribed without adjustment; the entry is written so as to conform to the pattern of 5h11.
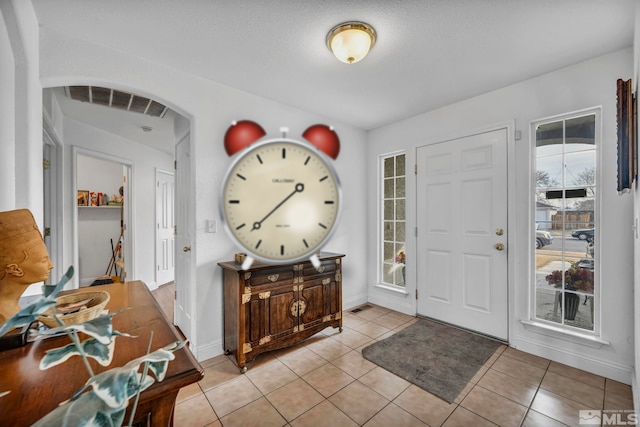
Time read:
1h38
